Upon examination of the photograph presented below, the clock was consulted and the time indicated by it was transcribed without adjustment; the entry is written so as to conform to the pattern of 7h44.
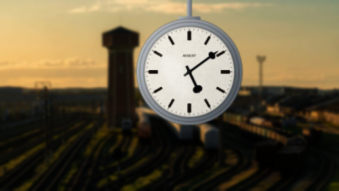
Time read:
5h09
